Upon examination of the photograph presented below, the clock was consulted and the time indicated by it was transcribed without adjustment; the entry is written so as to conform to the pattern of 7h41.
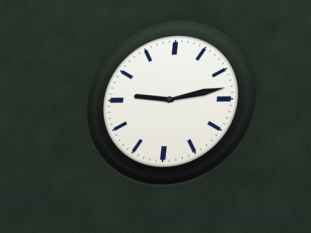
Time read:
9h13
